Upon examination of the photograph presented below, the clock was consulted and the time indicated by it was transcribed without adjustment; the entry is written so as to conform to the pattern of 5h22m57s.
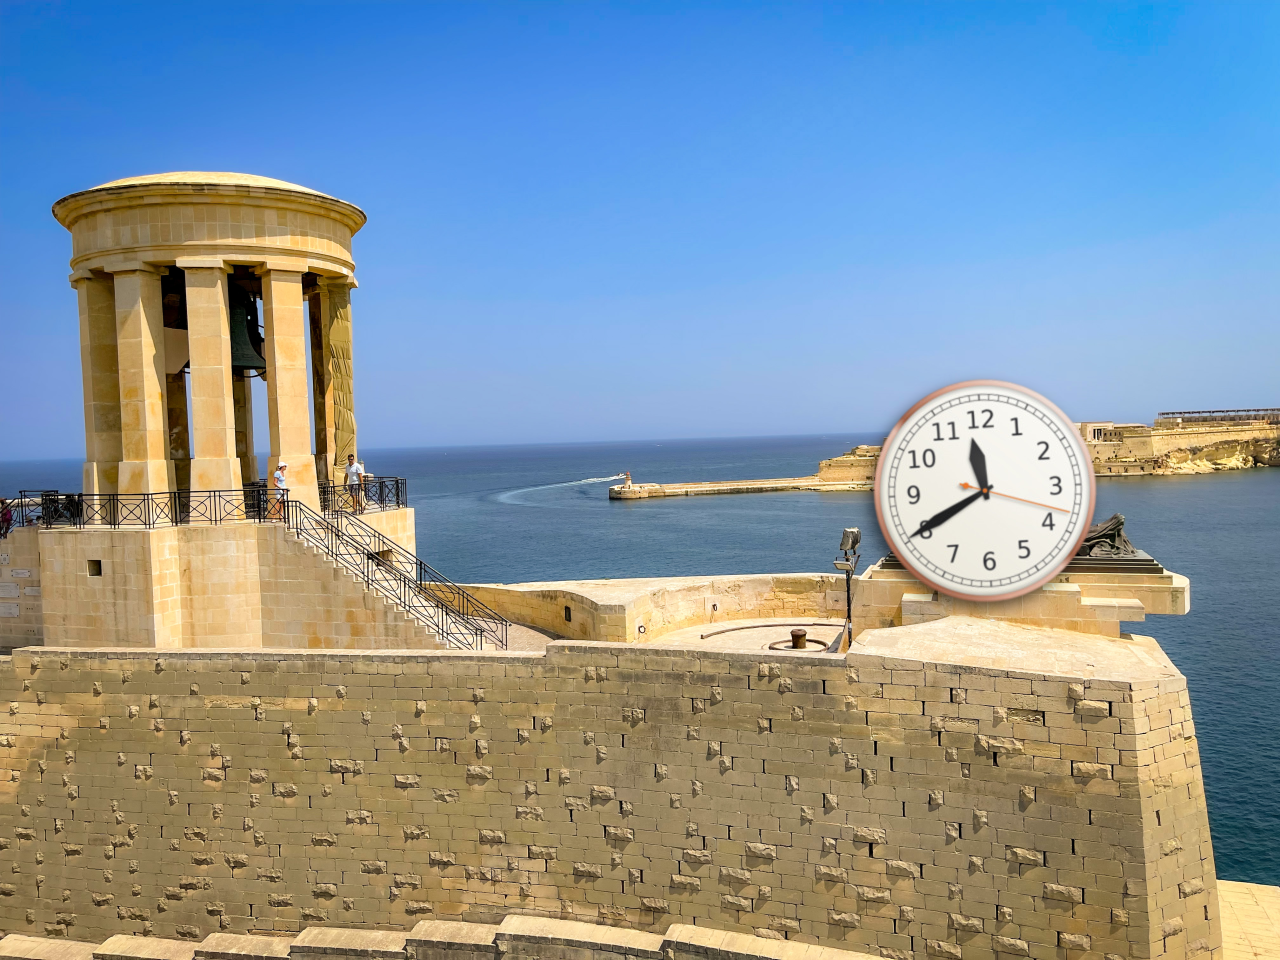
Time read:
11h40m18s
